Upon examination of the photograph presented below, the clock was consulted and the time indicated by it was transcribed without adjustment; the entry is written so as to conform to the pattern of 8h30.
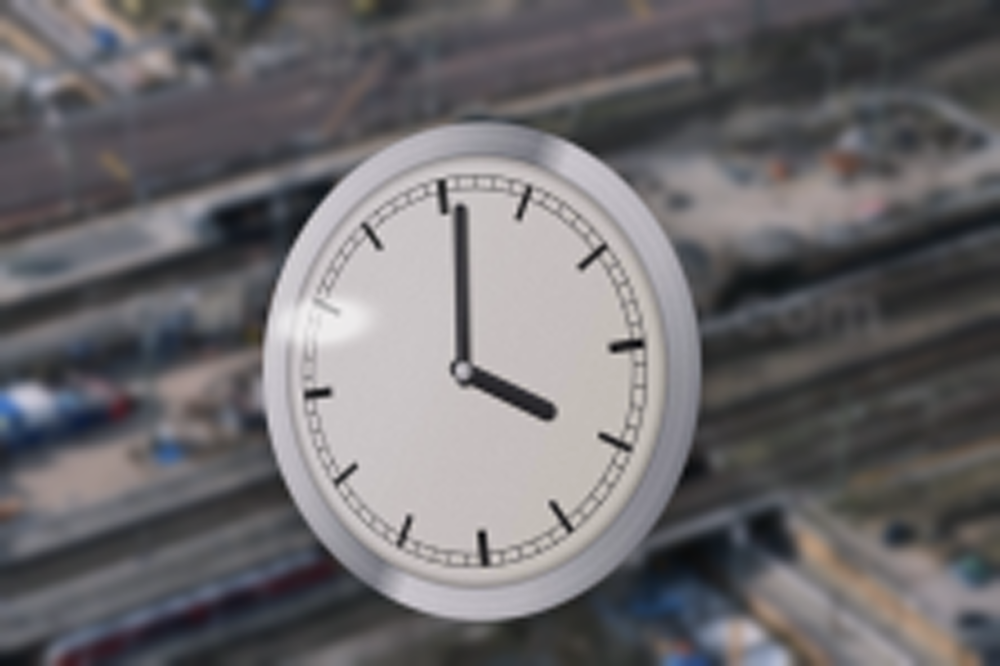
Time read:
4h01
